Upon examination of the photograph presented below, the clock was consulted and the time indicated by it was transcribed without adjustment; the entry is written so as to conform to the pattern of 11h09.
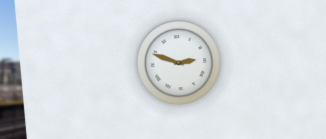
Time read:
2h49
